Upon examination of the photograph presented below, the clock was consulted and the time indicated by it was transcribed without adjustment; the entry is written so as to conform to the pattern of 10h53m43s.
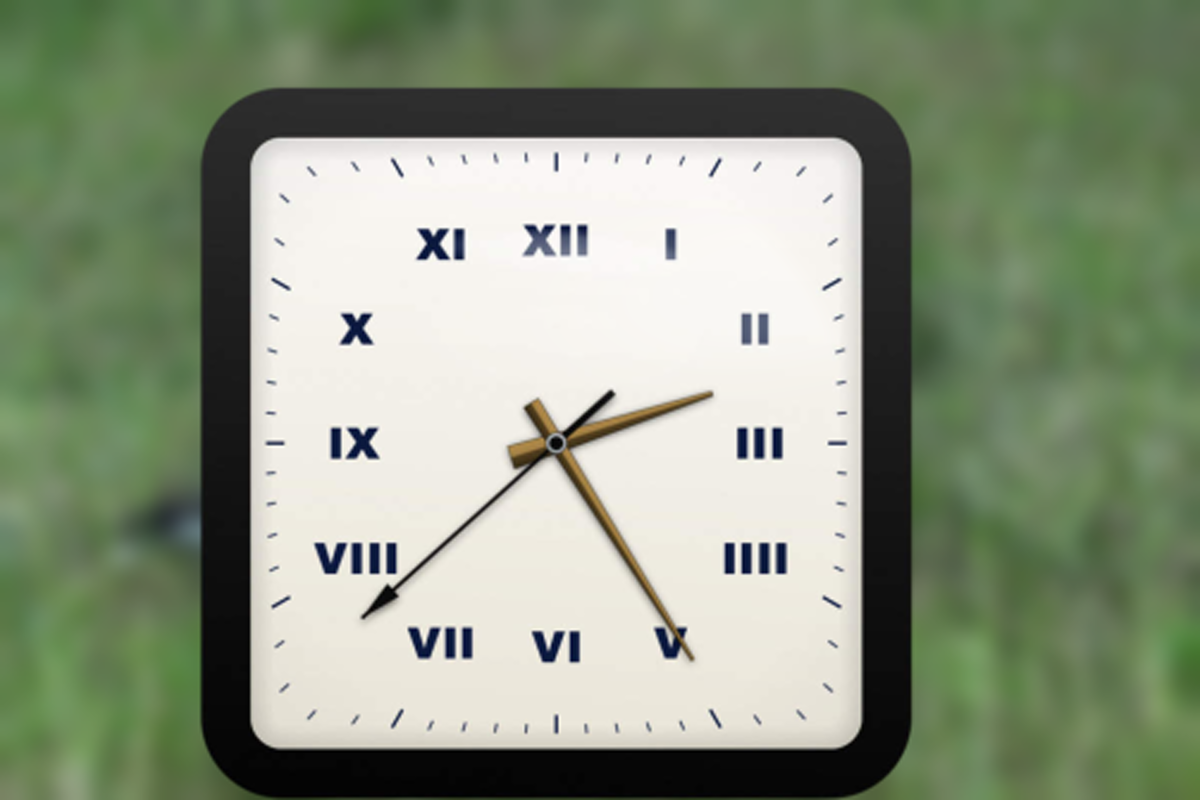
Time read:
2h24m38s
